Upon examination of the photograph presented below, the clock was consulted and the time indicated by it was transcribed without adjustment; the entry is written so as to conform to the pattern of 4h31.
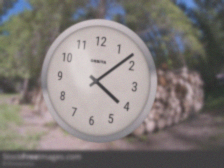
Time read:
4h08
